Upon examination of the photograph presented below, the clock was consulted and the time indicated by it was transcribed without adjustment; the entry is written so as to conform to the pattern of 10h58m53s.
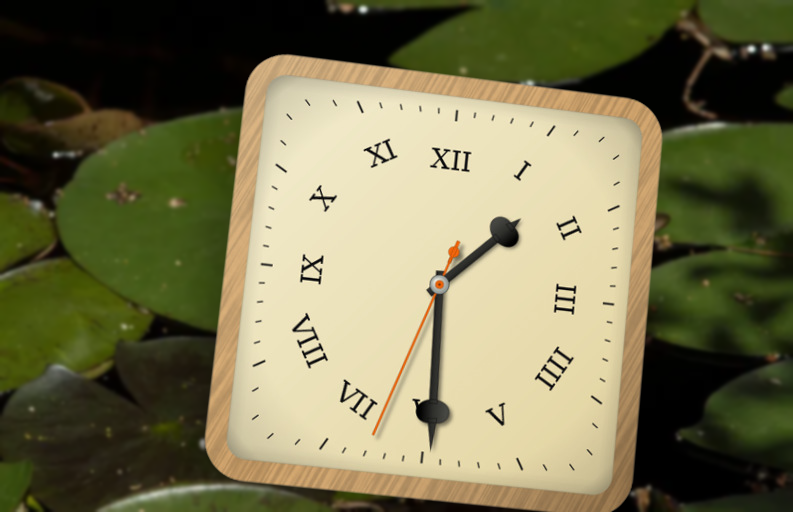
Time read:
1h29m33s
